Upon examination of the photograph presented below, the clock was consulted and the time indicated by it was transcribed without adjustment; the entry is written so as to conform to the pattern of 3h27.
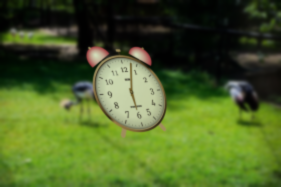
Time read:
6h03
